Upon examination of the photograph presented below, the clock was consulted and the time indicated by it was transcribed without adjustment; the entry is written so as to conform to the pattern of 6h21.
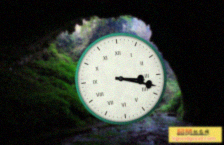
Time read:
3h18
